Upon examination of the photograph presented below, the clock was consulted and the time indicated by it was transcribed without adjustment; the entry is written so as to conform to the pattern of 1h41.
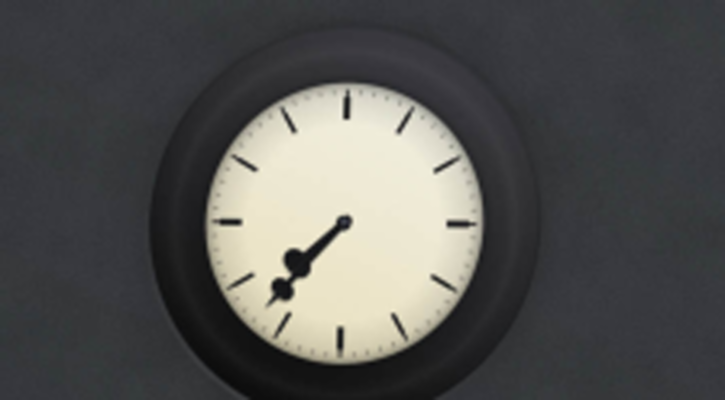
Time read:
7h37
